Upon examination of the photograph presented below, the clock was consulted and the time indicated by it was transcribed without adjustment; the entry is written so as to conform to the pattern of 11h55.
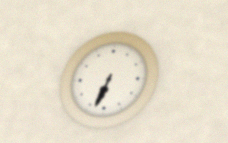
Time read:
6h33
